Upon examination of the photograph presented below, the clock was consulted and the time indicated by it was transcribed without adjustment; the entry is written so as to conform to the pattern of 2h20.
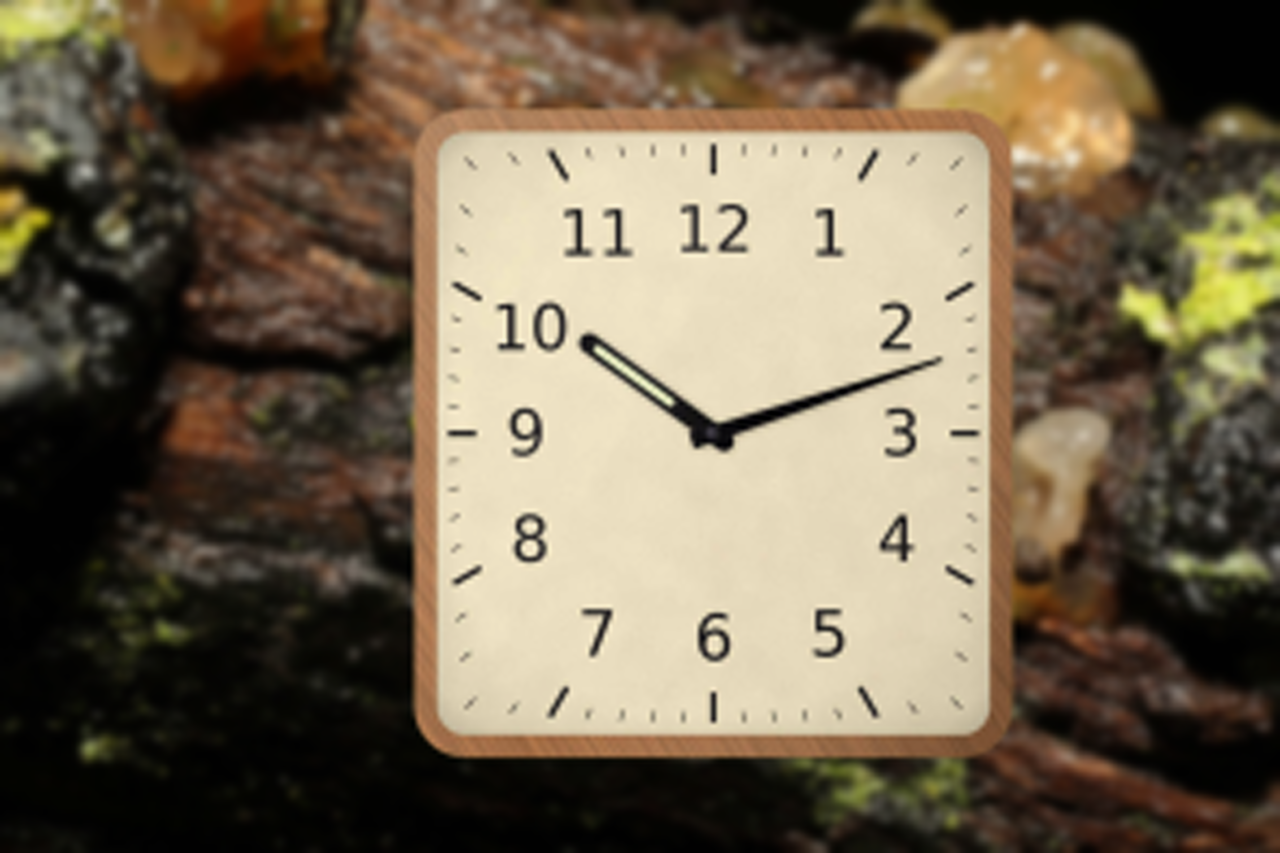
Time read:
10h12
